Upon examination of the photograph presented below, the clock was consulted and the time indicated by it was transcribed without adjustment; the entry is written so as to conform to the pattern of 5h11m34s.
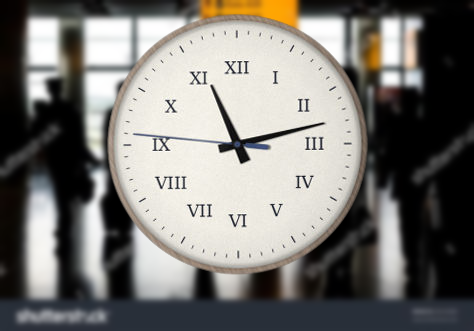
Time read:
11h12m46s
